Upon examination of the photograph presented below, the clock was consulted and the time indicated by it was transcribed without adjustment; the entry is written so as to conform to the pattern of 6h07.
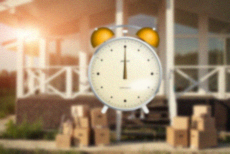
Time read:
12h00
